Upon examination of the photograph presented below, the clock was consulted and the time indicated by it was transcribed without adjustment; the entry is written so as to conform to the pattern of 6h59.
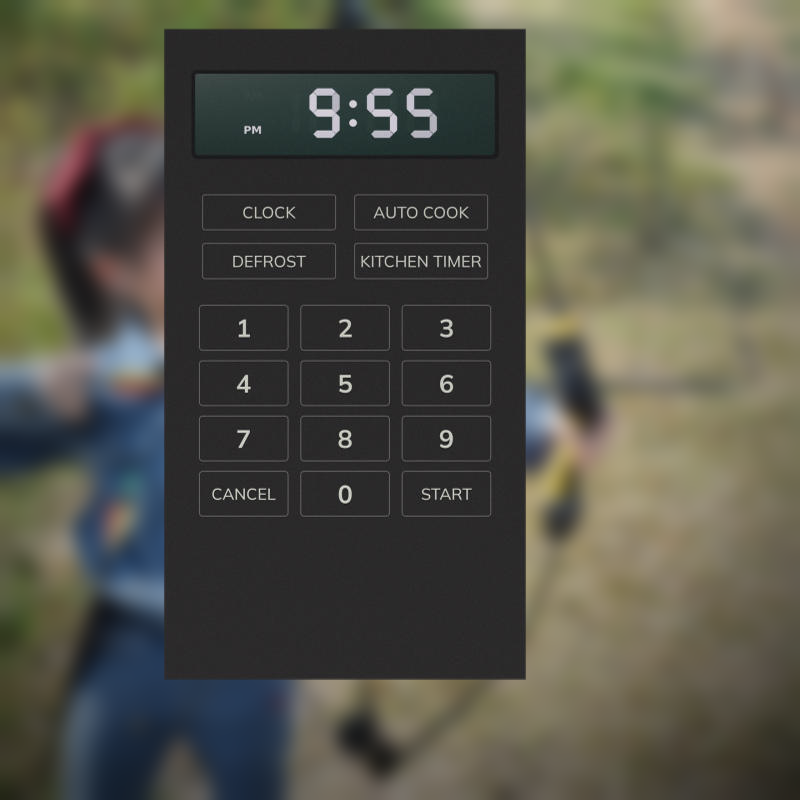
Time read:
9h55
